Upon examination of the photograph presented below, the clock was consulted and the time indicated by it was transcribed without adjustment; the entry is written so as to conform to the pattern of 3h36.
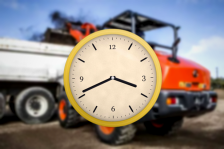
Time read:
3h41
